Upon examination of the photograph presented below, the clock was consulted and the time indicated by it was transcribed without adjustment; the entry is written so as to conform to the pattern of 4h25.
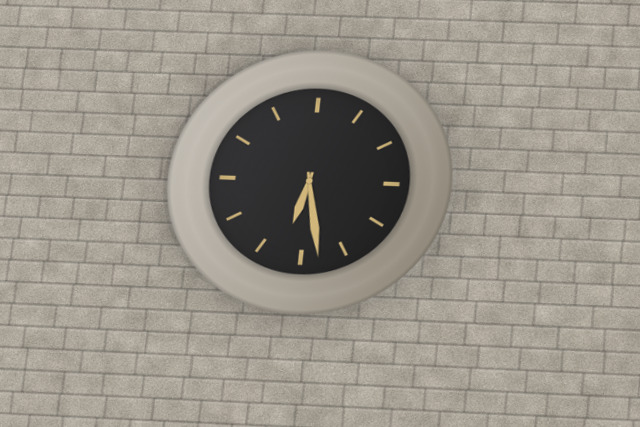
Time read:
6h28
